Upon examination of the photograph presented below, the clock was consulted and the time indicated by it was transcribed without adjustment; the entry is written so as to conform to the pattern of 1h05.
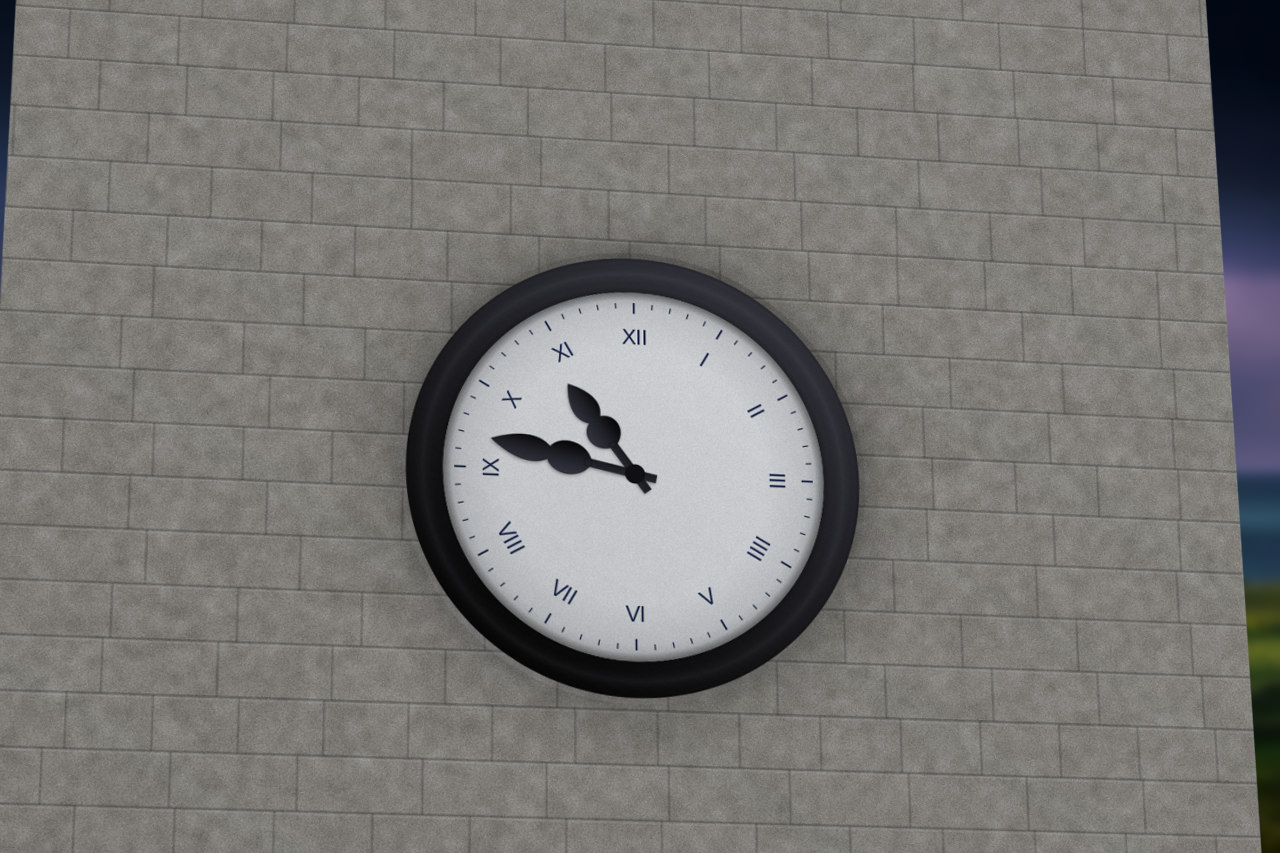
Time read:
10h47
